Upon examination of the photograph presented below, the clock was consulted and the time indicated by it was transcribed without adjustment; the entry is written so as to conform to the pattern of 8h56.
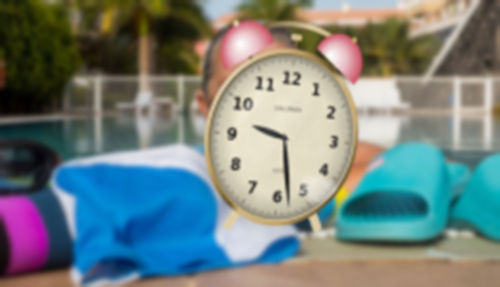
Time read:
9h28
